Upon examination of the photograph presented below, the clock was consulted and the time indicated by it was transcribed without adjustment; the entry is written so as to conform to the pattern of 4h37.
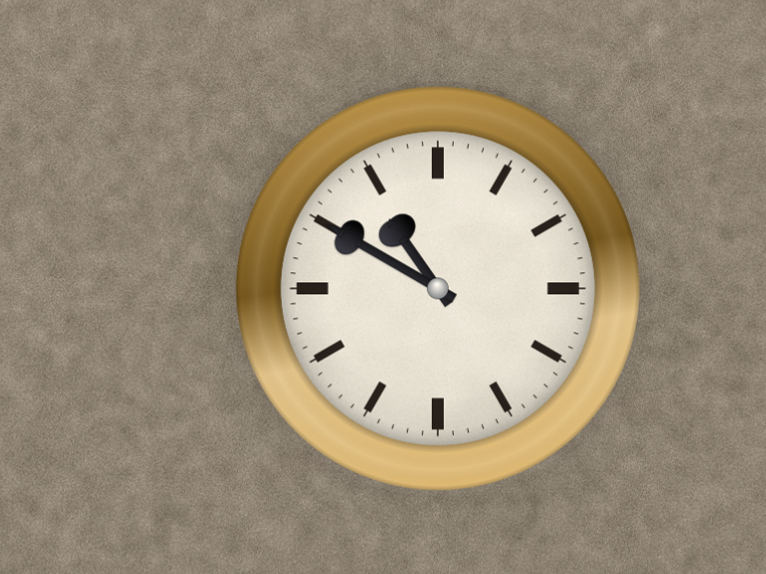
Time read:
10h50
